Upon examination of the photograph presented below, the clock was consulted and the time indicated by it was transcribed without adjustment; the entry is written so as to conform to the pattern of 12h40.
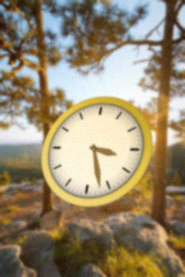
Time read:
3h27
